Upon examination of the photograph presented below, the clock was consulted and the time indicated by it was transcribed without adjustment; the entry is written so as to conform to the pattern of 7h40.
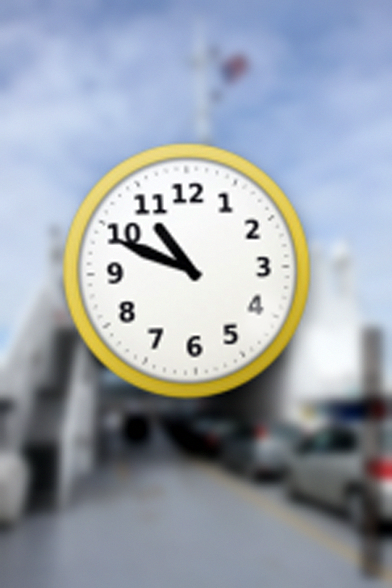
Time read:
10h49
